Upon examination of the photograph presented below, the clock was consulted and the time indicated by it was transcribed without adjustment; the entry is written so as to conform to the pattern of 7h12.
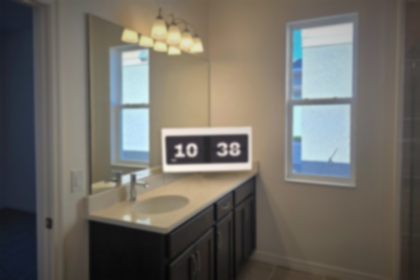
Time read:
10h38
